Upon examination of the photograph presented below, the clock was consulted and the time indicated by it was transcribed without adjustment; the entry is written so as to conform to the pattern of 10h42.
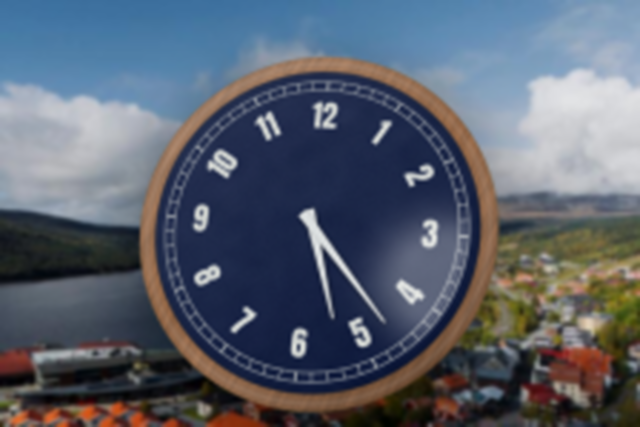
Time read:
5h23
